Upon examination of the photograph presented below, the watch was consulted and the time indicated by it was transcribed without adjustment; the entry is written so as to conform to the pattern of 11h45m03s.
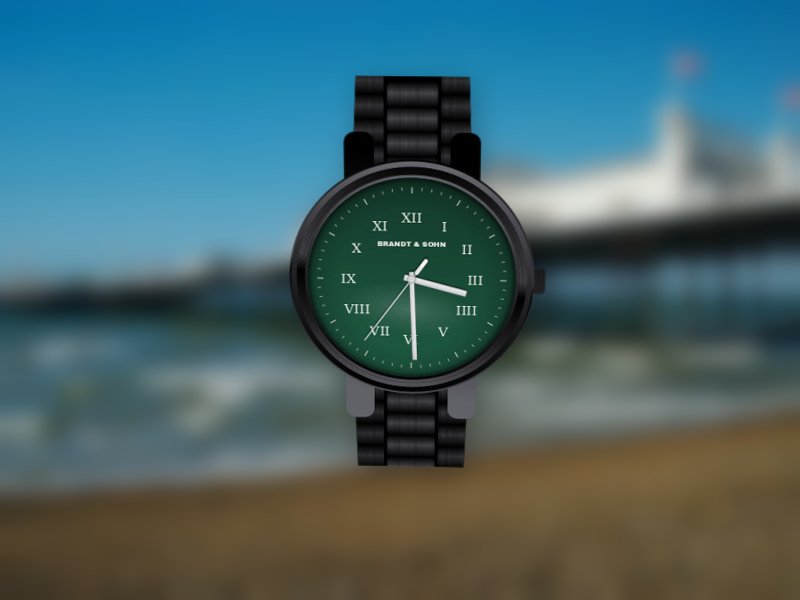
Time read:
3h29m36s
